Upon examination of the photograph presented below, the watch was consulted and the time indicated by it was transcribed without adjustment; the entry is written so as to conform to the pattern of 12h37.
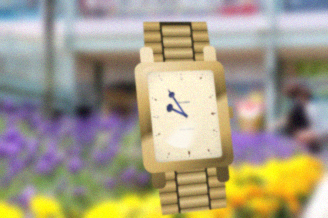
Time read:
9h55
